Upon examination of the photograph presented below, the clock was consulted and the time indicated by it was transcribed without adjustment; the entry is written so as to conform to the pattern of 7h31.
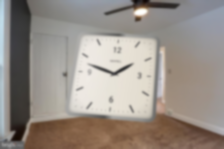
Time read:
1h48
